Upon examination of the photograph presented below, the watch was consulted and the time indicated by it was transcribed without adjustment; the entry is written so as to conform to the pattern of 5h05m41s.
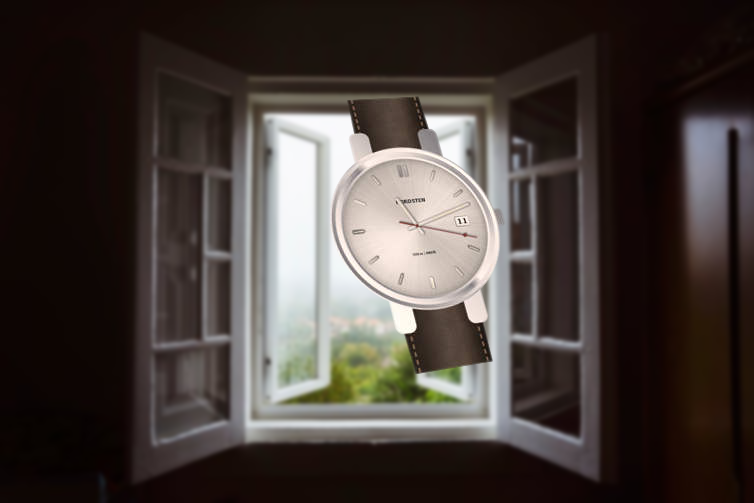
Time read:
11h12m18s
